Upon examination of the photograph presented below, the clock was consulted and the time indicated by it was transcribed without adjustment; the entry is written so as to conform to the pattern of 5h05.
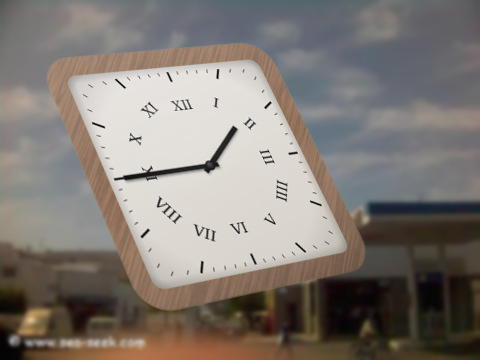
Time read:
1h45
